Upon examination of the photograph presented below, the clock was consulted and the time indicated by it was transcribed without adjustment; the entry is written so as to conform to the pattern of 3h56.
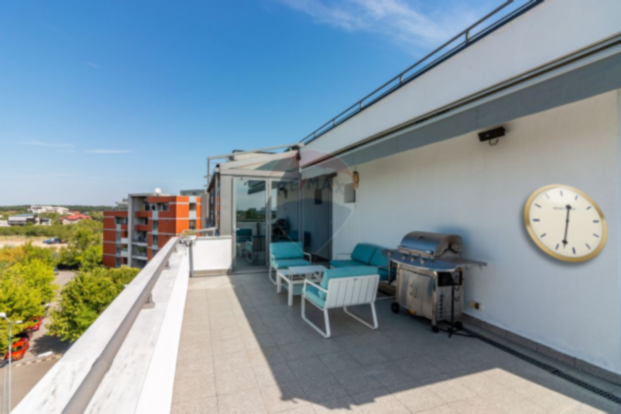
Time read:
12h33
